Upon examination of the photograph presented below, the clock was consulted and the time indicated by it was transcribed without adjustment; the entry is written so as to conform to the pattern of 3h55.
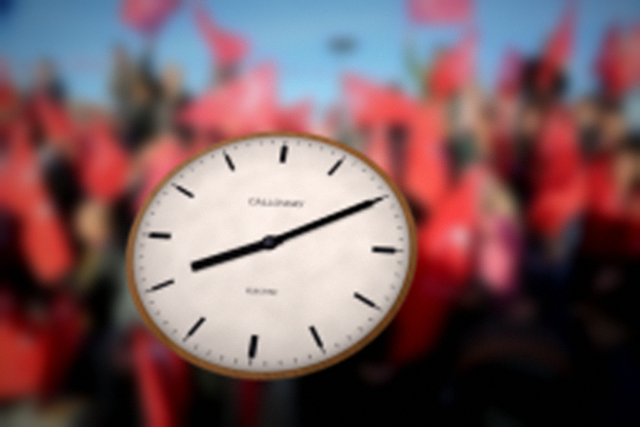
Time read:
8h10
